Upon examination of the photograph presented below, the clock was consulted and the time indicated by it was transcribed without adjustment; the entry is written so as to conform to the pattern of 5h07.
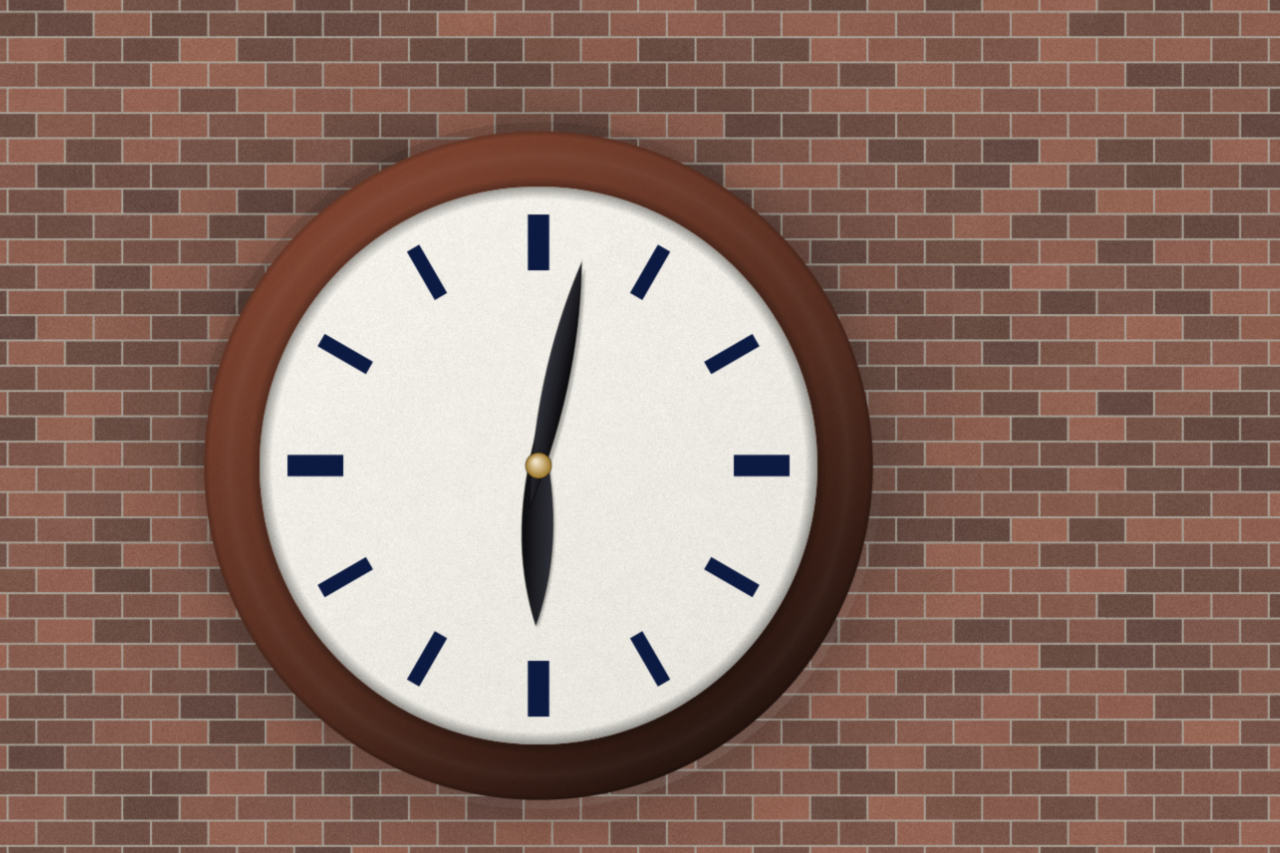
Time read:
6h02
